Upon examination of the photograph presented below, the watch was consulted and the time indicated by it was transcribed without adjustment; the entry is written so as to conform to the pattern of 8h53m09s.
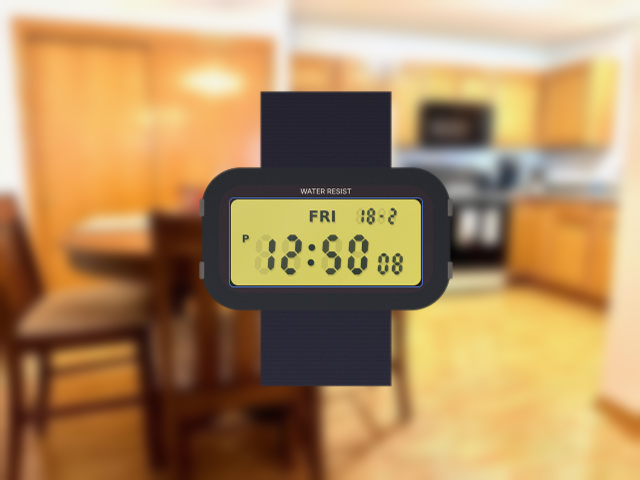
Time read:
12h50m08s
